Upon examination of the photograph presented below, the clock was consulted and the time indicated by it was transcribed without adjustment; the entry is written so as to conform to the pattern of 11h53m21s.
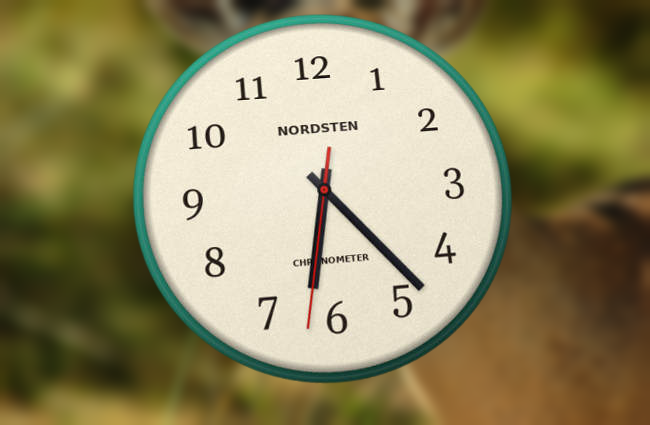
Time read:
6h23m32s
